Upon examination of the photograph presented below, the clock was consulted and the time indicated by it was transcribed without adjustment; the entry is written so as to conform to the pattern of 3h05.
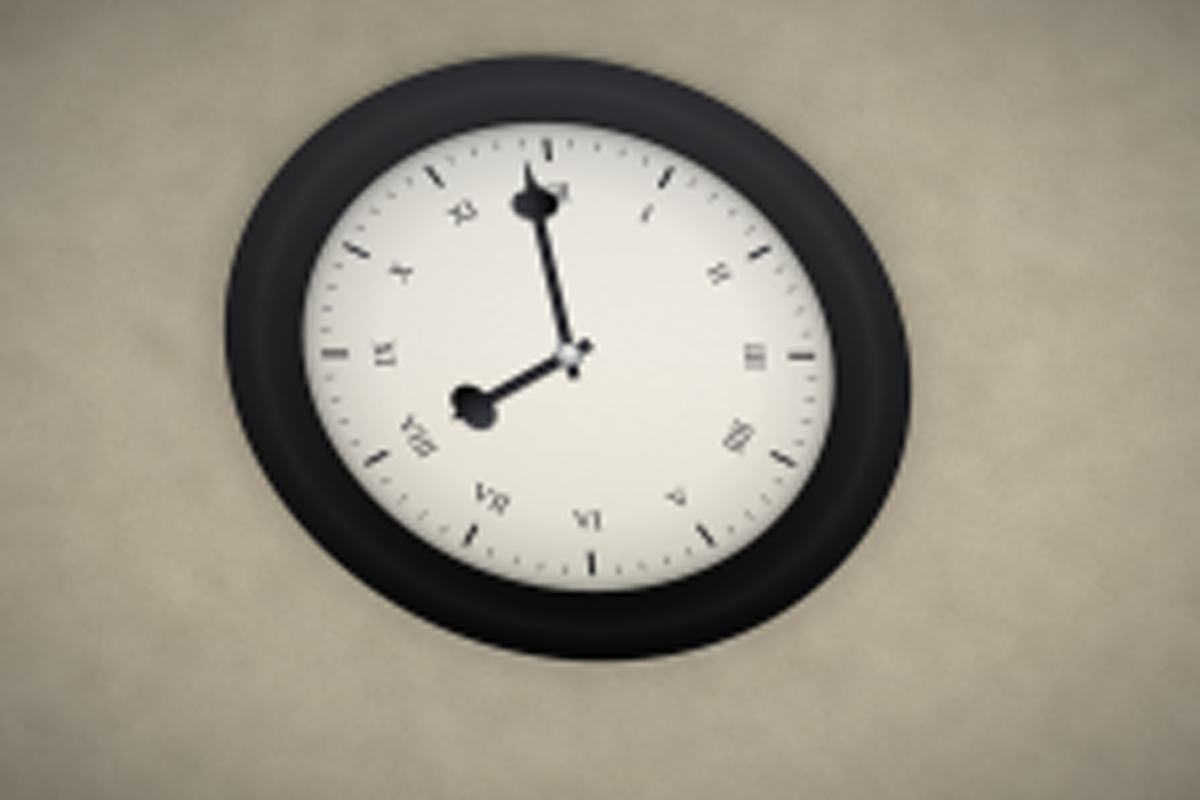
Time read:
7h59
